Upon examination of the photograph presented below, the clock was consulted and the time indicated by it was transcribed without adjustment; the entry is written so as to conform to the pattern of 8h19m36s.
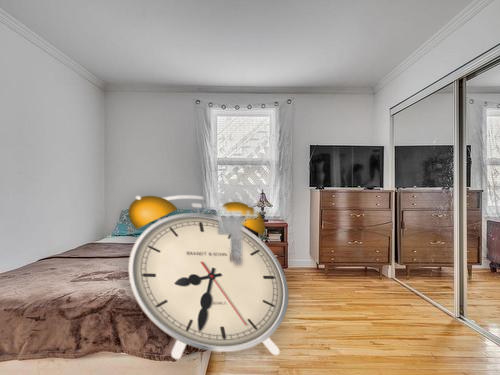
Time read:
8h33m26s
